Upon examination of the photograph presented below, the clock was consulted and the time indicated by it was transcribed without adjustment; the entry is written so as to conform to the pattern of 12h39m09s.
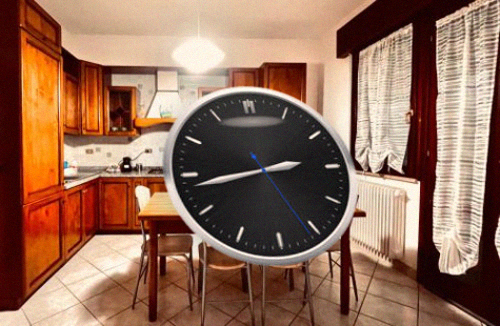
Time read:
2h43m26s
